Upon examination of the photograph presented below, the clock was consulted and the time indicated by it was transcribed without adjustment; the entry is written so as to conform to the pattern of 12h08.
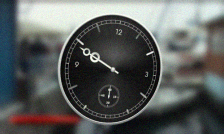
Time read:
9h49
